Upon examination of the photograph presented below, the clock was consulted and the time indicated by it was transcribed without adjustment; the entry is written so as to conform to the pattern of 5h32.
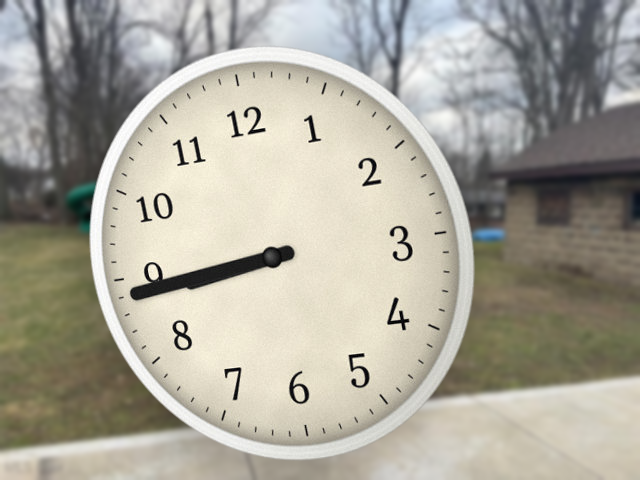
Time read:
8h44
